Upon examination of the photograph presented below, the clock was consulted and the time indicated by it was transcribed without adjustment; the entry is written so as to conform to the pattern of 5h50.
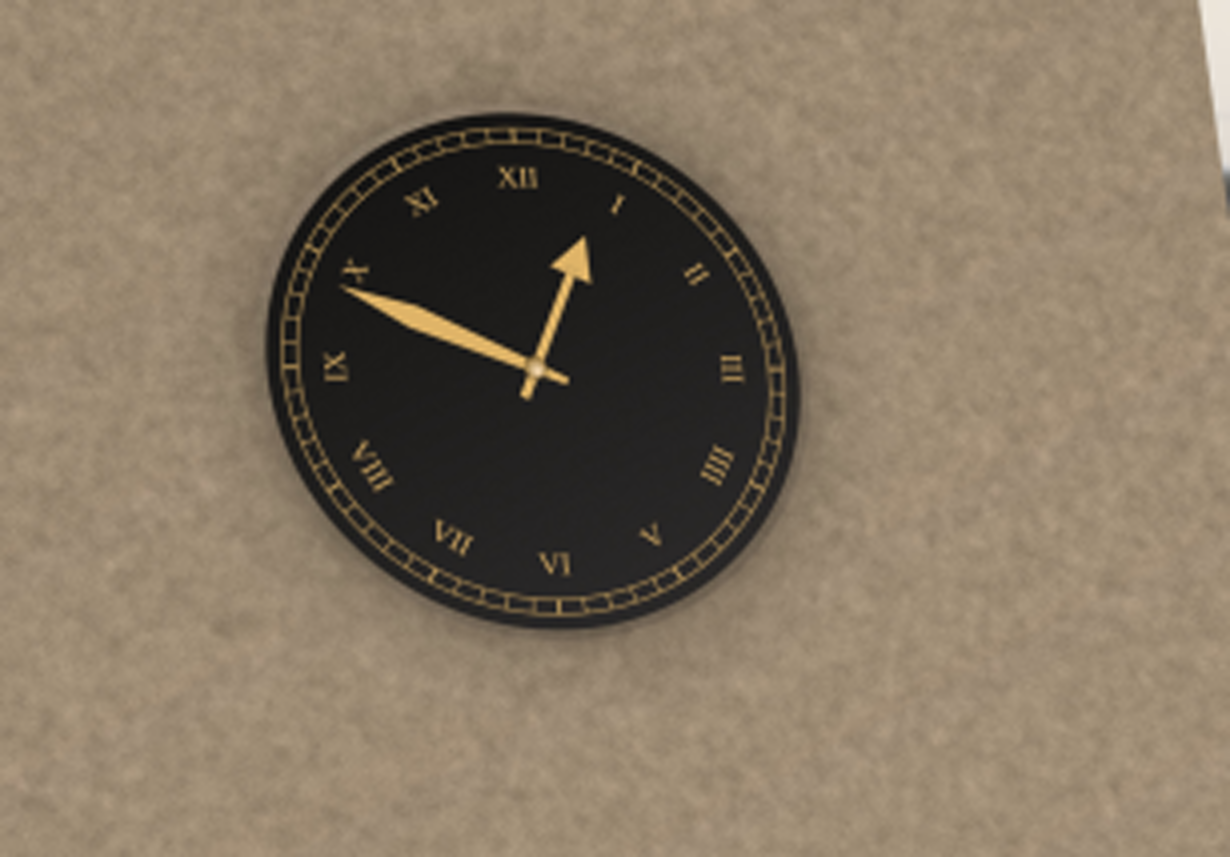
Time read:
12h49
